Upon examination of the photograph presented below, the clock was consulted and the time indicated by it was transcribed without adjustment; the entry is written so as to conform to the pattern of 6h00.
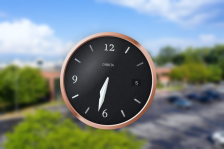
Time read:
6h32
